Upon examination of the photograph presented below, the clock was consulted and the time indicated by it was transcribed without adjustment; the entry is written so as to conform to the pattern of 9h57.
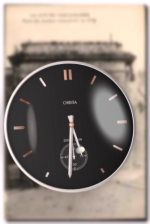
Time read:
5h31
